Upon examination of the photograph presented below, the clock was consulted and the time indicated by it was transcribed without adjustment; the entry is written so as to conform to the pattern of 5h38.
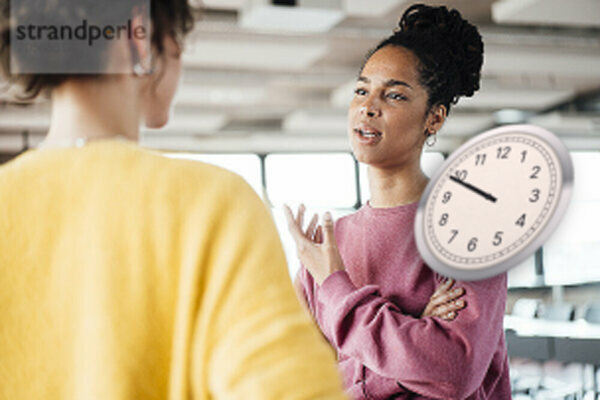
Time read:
9h49
